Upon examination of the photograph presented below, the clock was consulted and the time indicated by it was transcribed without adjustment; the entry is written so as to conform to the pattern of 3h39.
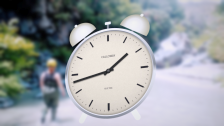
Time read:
1h43
